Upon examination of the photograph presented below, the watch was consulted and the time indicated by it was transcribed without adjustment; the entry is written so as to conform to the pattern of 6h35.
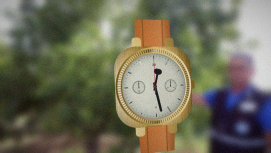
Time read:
12h28
